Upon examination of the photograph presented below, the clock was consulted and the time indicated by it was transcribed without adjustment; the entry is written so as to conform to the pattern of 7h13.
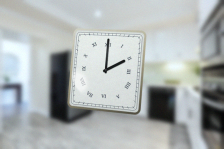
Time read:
2h00
